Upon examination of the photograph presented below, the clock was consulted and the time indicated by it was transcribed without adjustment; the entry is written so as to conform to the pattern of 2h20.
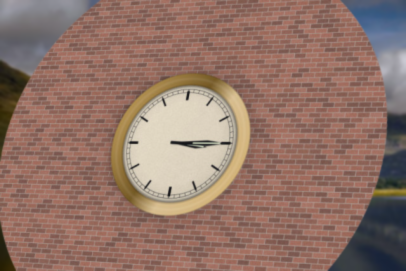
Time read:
3h15
